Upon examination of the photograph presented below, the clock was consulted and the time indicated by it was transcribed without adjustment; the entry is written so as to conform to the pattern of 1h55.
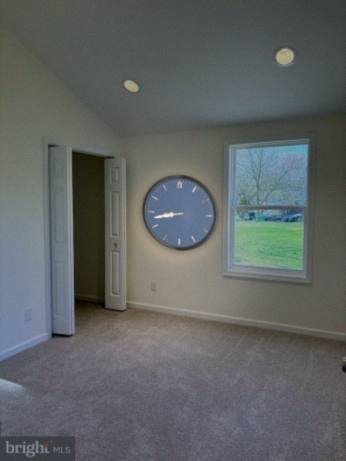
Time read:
8h43
